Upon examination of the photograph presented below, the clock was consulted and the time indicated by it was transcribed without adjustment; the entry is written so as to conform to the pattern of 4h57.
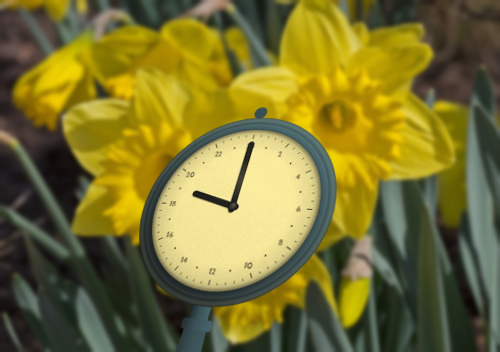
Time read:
19h00
